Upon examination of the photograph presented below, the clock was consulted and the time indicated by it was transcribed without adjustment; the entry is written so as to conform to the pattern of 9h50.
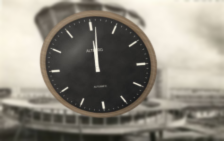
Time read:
12h01
